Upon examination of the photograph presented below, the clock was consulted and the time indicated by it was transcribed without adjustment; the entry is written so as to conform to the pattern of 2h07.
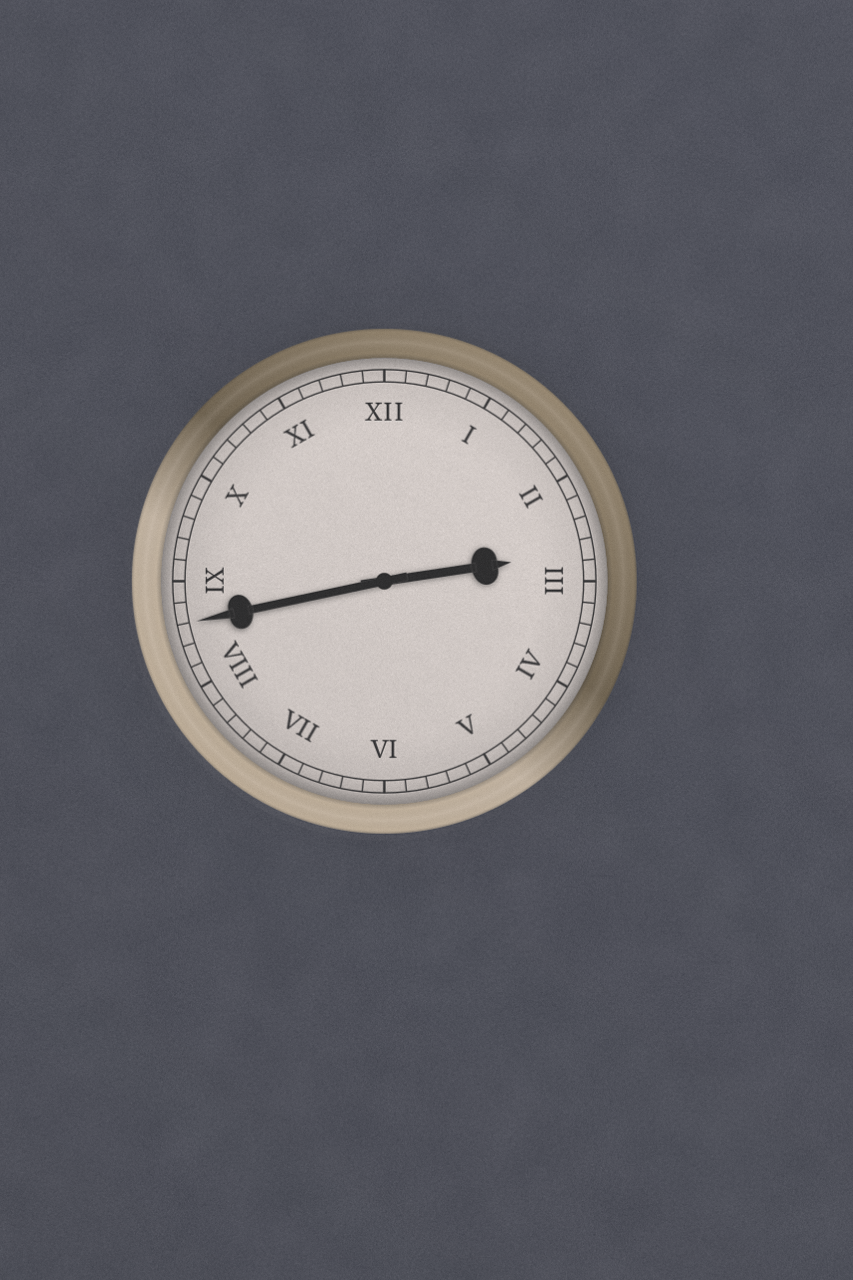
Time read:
2h43
